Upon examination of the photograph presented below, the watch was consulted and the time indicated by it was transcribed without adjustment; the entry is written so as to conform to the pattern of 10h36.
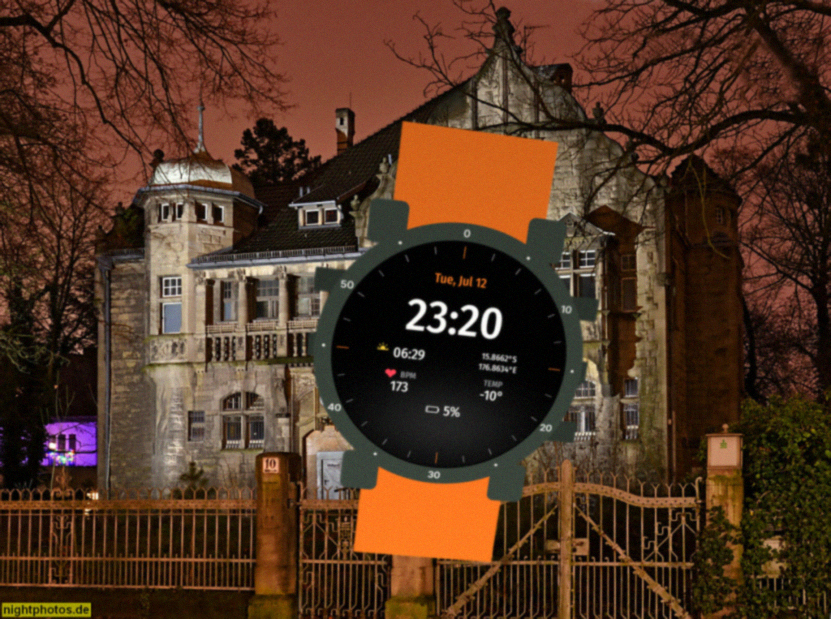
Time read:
23h20
